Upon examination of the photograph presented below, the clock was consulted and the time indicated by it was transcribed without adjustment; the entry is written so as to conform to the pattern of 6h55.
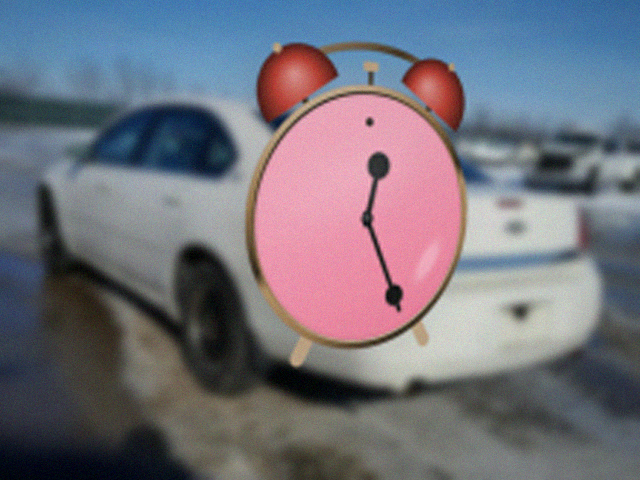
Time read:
12h26
